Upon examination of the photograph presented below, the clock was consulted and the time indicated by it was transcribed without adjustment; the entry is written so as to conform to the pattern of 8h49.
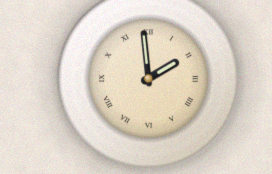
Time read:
1h59
